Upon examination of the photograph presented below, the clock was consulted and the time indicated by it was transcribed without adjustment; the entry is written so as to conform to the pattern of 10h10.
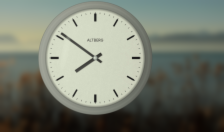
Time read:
7h51
